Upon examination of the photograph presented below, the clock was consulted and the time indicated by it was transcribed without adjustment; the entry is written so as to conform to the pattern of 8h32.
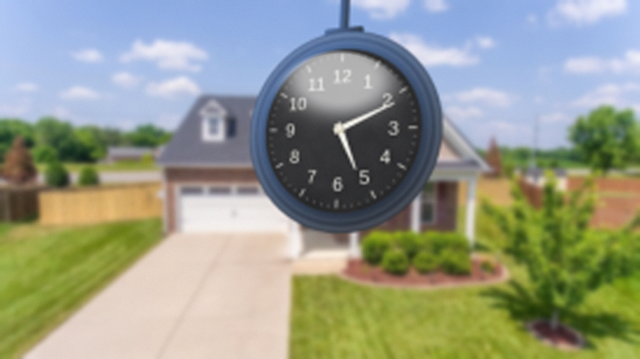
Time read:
5h11
